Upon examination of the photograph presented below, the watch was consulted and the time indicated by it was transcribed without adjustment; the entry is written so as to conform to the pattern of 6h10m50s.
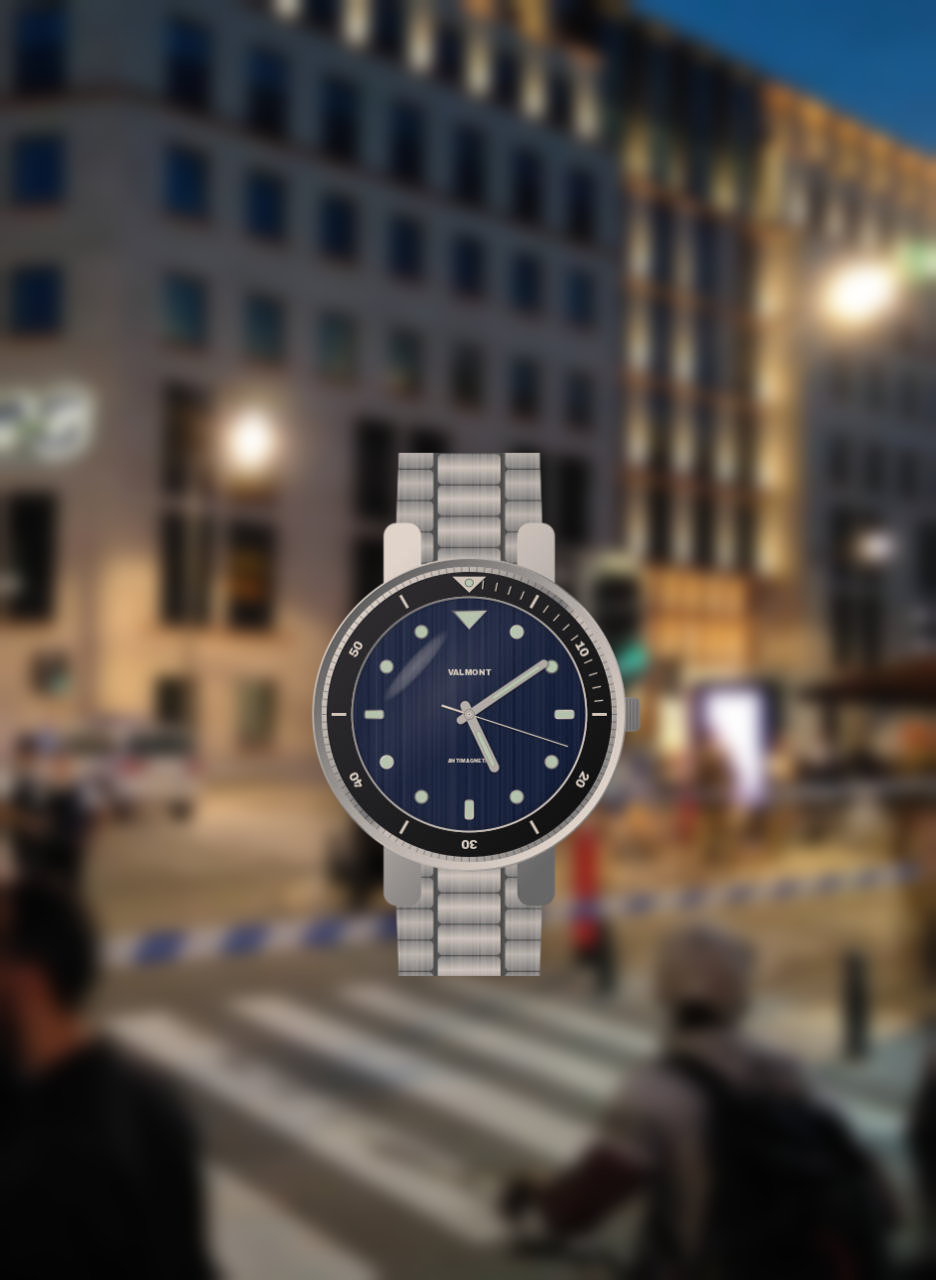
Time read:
5h09m18s
